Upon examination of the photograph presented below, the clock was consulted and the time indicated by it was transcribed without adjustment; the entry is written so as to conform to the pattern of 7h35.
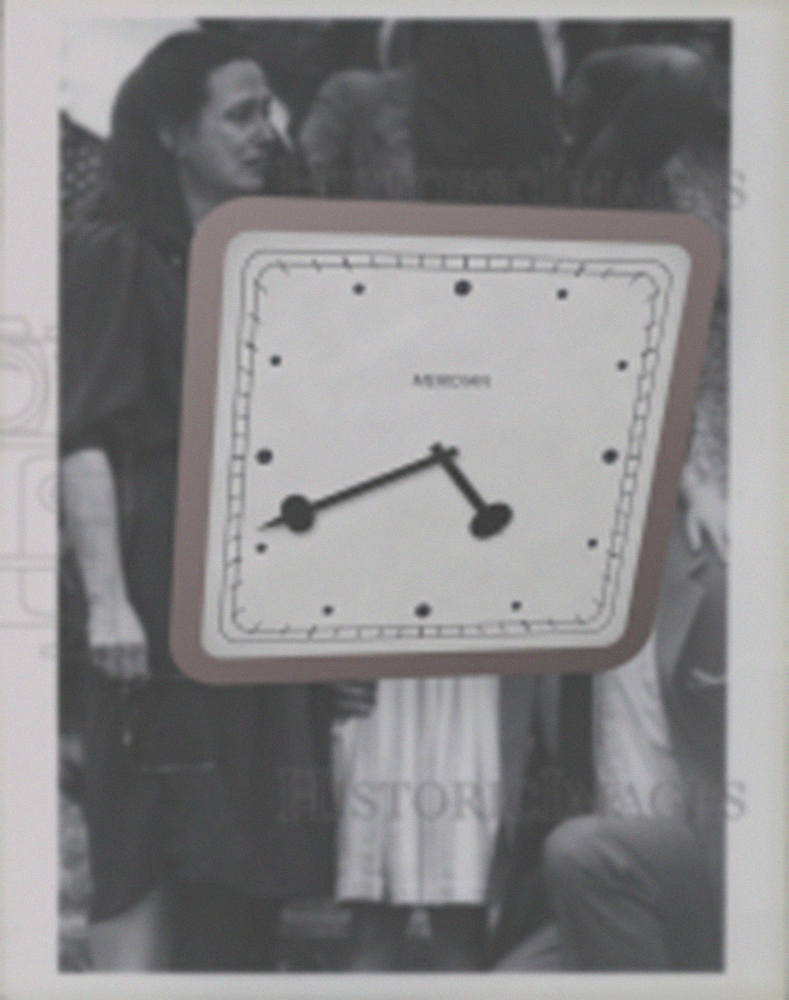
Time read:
4h41
